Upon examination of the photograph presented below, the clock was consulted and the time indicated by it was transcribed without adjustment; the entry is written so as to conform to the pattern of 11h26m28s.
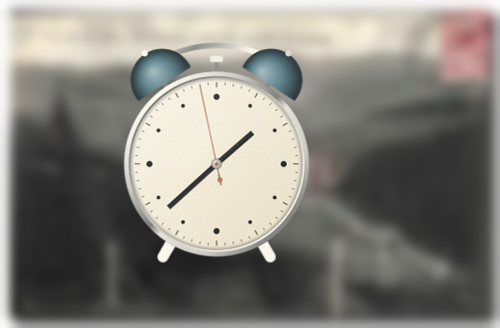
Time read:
1h37m58s
